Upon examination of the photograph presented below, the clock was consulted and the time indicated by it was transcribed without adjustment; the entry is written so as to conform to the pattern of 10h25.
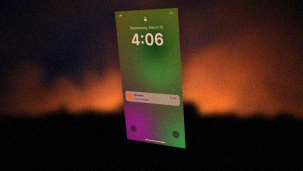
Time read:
4h06
